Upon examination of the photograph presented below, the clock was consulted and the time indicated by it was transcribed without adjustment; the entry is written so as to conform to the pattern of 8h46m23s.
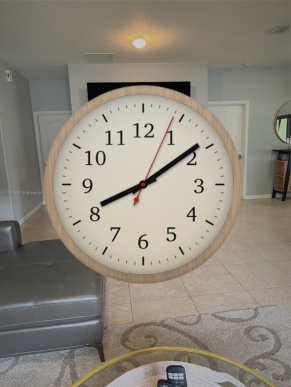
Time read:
8h09m04s
